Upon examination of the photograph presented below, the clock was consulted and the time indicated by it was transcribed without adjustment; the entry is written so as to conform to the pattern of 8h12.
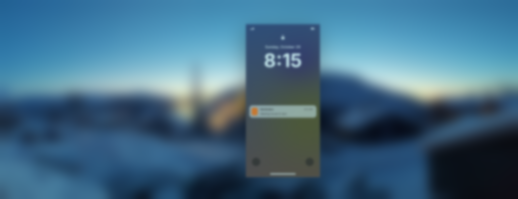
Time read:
8h15
